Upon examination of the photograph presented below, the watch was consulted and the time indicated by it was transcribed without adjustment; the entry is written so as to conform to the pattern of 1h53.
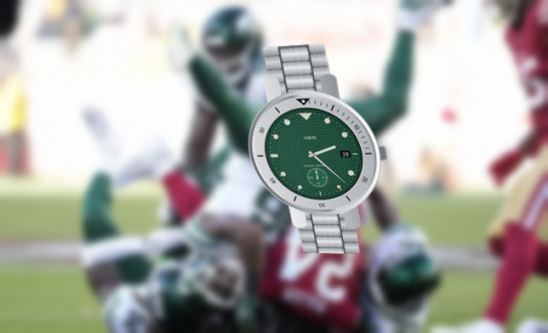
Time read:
2h23
